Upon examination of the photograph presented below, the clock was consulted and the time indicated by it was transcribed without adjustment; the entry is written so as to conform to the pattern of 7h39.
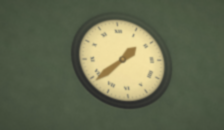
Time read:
1h39
